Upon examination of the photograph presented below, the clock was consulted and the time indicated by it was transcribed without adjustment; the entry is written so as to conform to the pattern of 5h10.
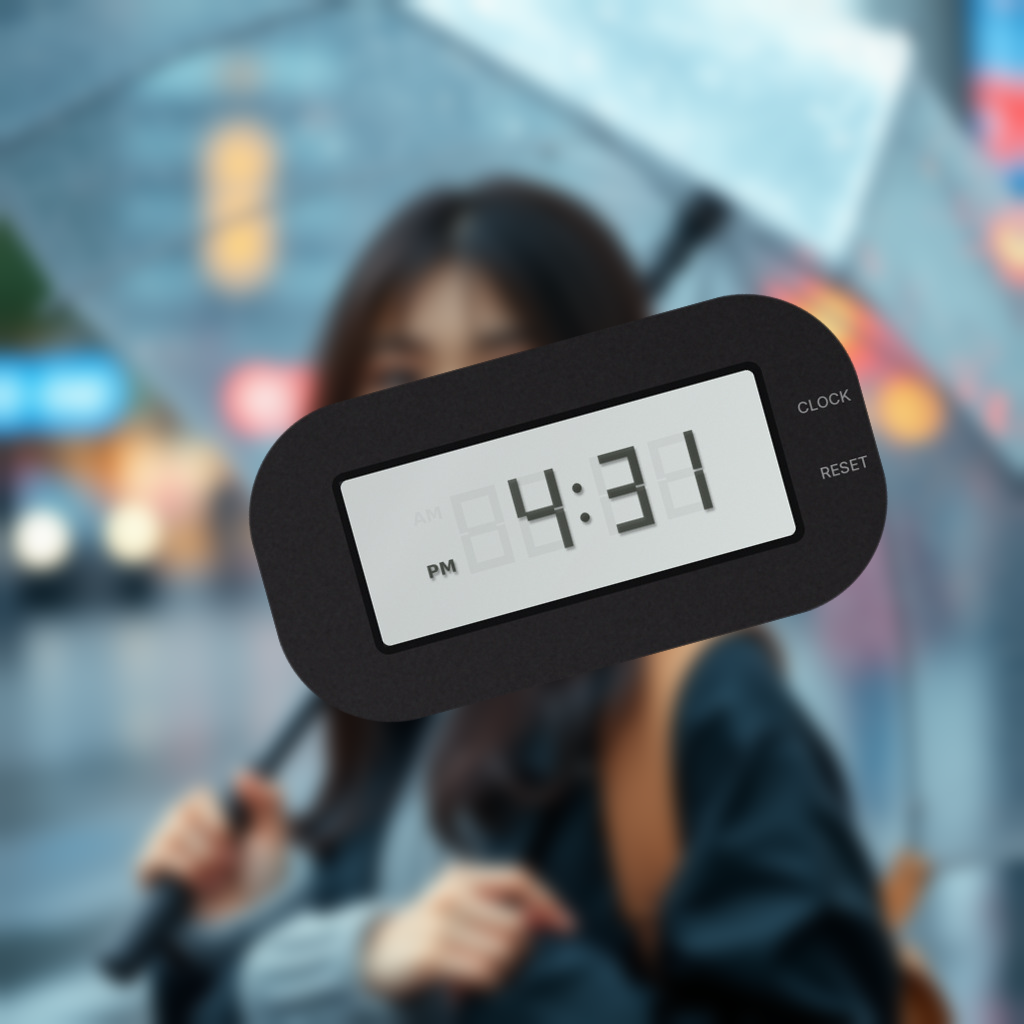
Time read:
4h31
